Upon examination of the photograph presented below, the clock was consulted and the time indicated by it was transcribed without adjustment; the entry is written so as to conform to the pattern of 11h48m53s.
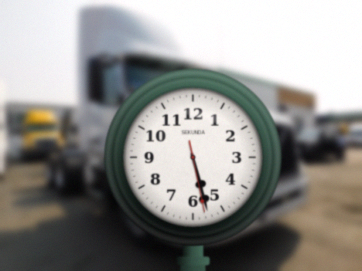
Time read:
5h27m28s
